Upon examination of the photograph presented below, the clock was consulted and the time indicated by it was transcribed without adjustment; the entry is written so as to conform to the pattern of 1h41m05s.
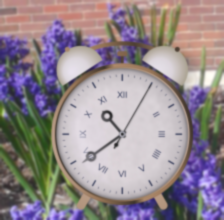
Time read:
10h39m05s
